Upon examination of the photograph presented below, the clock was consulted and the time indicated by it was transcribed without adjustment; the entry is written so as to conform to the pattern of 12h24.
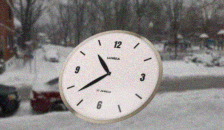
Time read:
10h38
